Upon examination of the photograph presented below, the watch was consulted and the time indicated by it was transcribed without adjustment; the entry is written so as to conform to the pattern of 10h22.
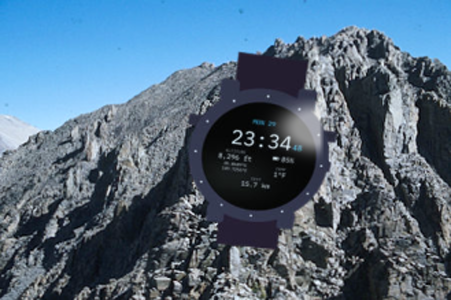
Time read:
23h34
